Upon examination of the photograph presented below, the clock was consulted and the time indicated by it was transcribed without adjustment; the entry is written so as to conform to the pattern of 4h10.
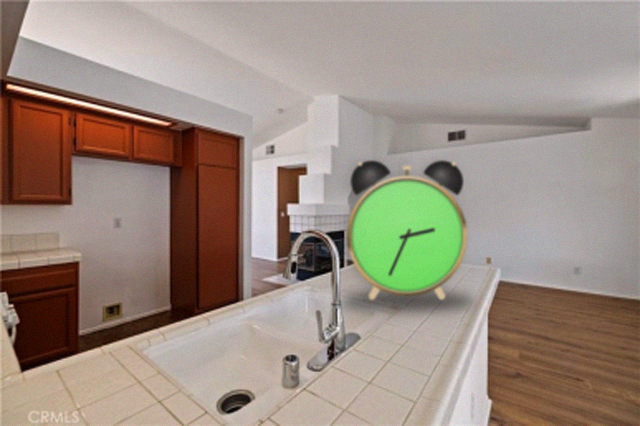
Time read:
2h34
